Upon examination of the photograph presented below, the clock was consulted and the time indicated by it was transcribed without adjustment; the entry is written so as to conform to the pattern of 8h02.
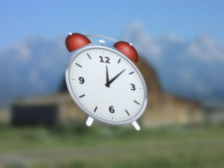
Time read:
12h08
